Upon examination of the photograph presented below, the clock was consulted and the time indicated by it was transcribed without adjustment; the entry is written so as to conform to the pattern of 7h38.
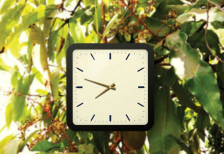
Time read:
7h48
